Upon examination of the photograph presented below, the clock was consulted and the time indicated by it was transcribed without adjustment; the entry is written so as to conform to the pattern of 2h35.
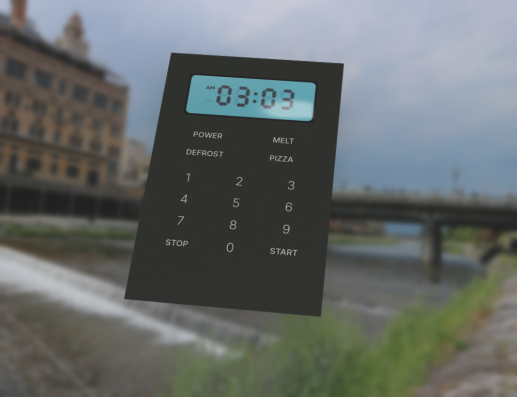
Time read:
3h03
